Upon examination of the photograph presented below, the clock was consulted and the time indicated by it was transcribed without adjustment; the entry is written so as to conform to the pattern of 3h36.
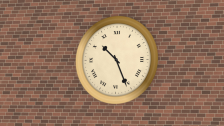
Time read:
10h26
